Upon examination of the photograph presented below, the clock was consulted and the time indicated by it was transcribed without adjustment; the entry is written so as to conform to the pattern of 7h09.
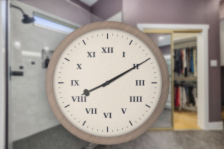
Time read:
8h10
